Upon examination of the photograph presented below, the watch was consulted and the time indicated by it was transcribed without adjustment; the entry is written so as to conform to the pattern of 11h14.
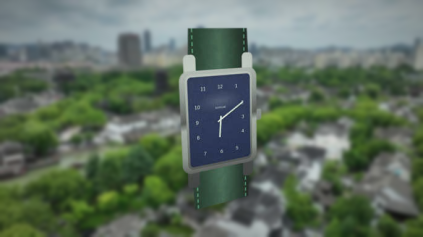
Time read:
6h10
